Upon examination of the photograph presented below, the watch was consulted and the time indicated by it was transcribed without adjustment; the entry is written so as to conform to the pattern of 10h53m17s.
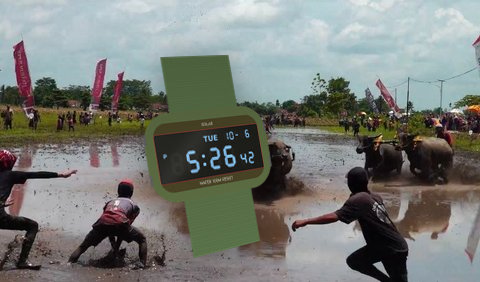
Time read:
5h26m42s
